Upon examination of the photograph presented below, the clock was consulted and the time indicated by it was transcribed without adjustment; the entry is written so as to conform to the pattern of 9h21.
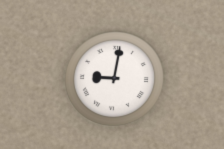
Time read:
9h01
